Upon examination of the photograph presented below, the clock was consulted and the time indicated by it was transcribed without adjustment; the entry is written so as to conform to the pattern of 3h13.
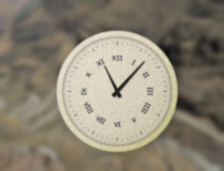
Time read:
11h07
